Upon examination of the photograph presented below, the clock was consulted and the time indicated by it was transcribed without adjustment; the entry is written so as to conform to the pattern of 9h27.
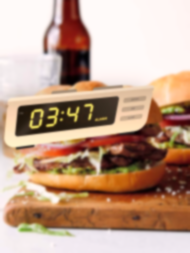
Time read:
3h47
